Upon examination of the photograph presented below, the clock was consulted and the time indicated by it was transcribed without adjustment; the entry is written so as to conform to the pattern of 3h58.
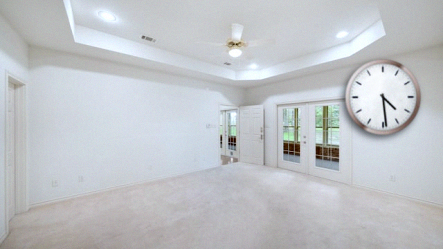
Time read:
4h29
